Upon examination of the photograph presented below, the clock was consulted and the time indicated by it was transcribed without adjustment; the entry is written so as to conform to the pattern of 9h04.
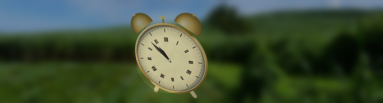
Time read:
10h53
